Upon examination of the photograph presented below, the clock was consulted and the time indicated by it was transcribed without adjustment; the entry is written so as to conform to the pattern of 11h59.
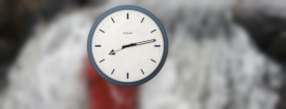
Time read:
8h13
